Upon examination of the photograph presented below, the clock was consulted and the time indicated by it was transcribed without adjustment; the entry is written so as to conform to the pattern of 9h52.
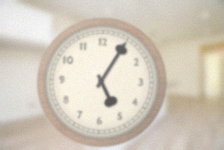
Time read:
5h05
